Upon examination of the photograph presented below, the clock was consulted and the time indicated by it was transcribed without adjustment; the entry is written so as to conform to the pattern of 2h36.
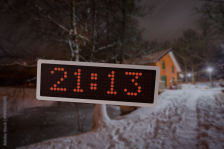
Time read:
21h13
